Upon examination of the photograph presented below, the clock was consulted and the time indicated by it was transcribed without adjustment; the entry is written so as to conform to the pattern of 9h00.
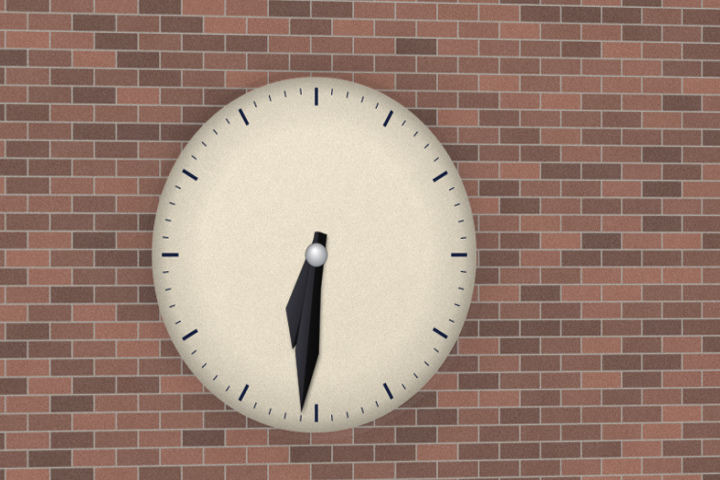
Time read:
6h31
